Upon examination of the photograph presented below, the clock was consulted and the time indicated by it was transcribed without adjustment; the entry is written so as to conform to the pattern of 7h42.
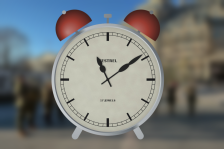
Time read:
11h09
